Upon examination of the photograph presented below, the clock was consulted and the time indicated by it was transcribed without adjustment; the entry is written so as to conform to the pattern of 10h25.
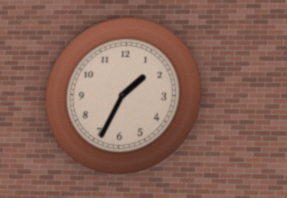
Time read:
1h34
